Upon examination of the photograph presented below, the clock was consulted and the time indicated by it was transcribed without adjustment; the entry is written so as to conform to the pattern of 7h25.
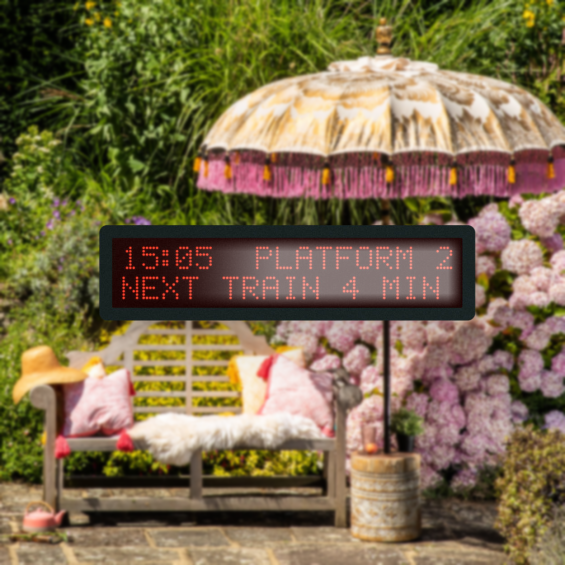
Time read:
15h05
